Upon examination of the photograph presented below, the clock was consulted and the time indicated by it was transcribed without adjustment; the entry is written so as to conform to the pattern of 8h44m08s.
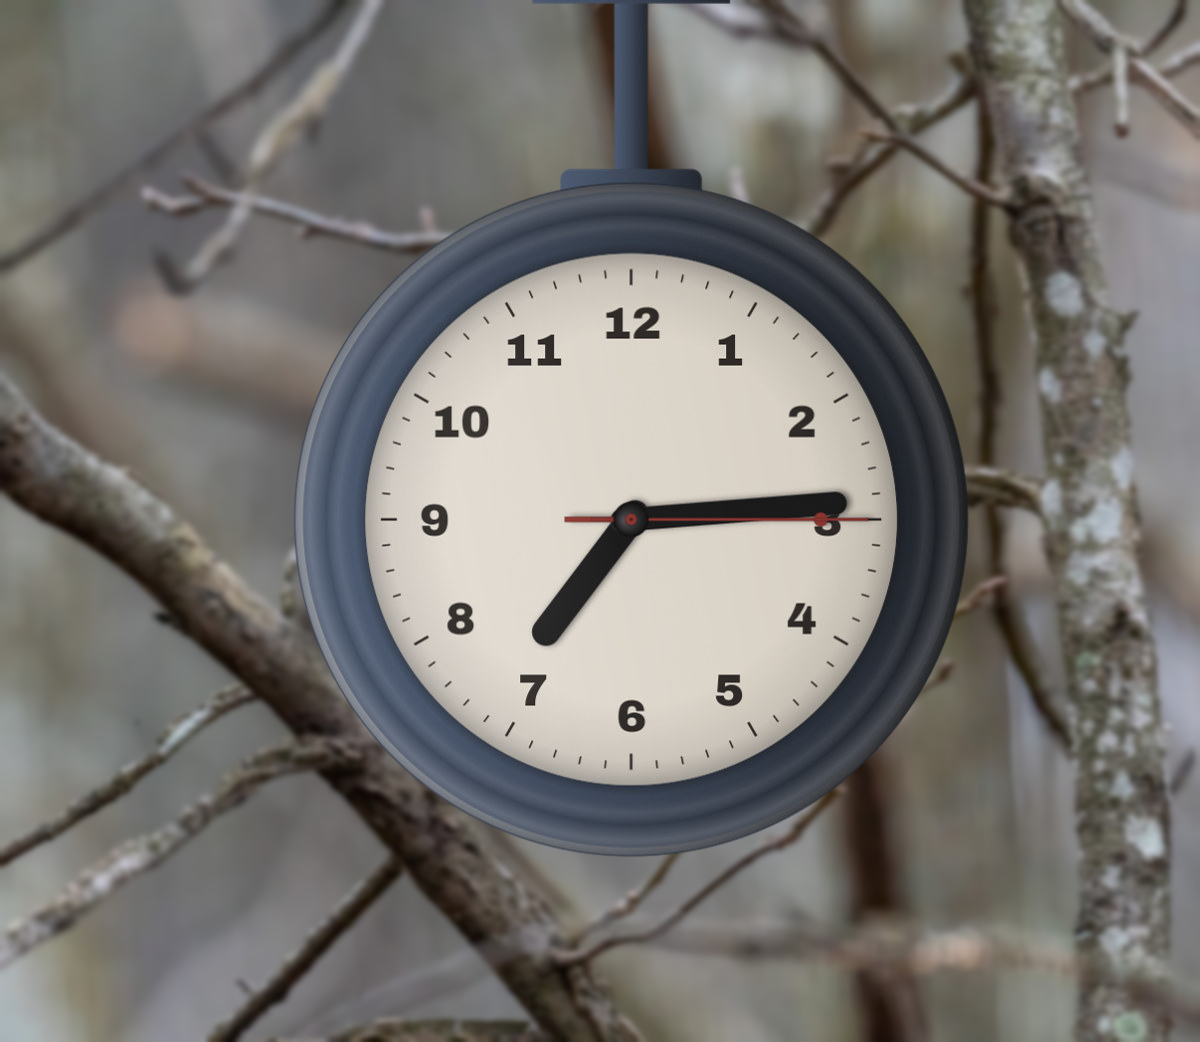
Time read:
7h14m15s
